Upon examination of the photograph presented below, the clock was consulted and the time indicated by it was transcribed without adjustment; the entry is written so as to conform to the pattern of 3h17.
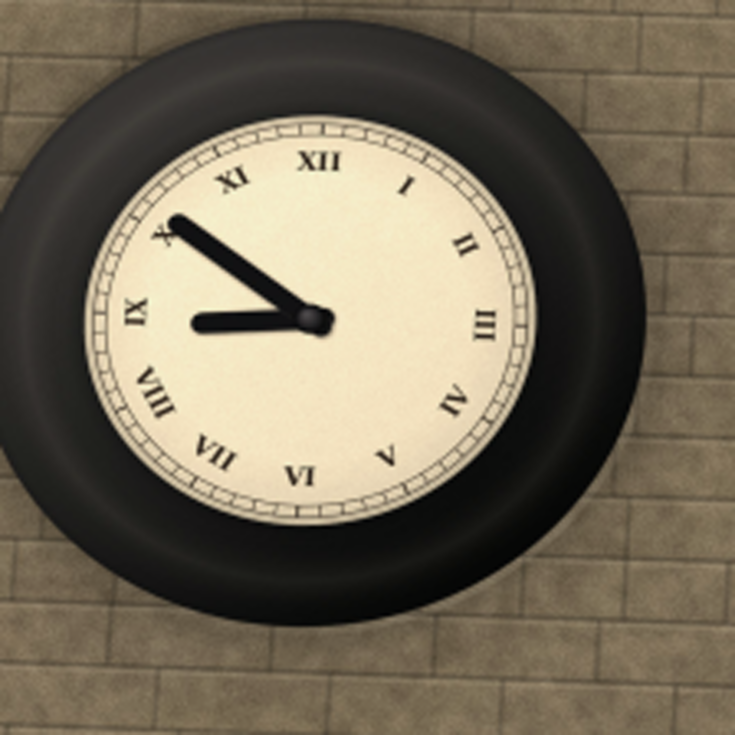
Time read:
8h51
